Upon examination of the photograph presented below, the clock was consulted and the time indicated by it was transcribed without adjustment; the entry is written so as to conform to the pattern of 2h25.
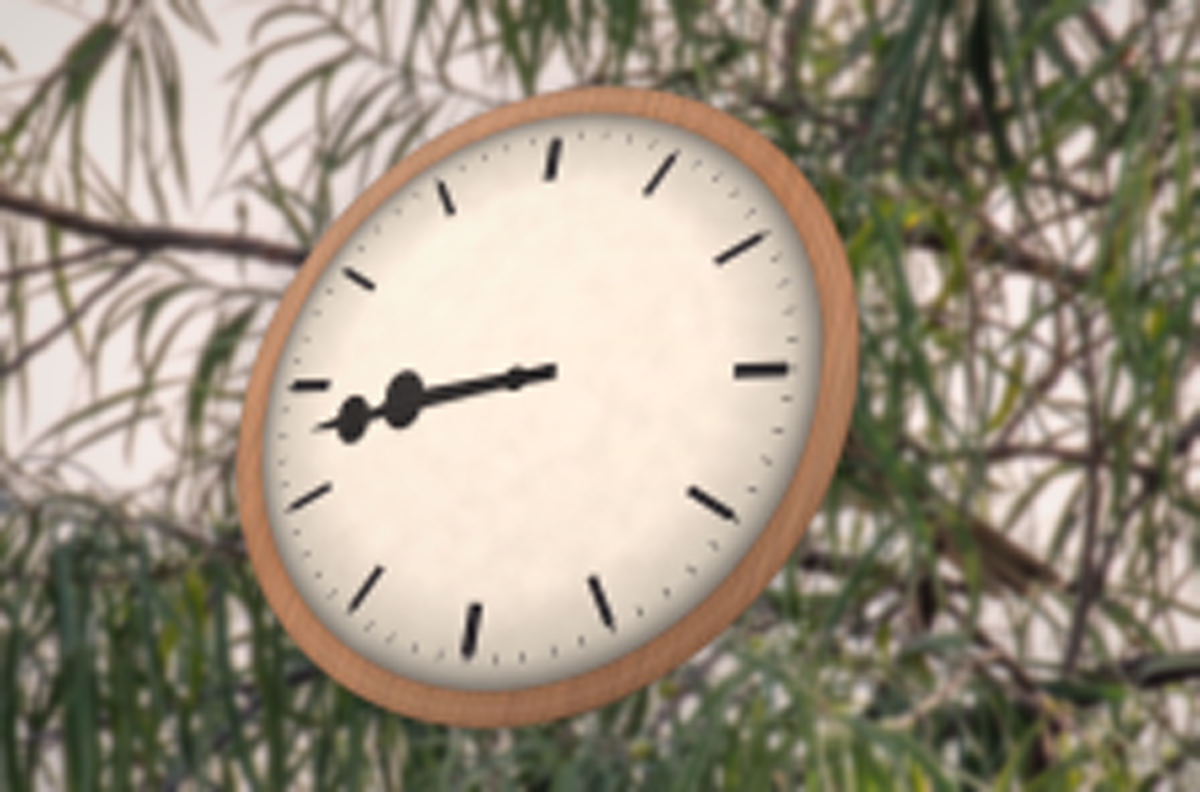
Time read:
8h43
